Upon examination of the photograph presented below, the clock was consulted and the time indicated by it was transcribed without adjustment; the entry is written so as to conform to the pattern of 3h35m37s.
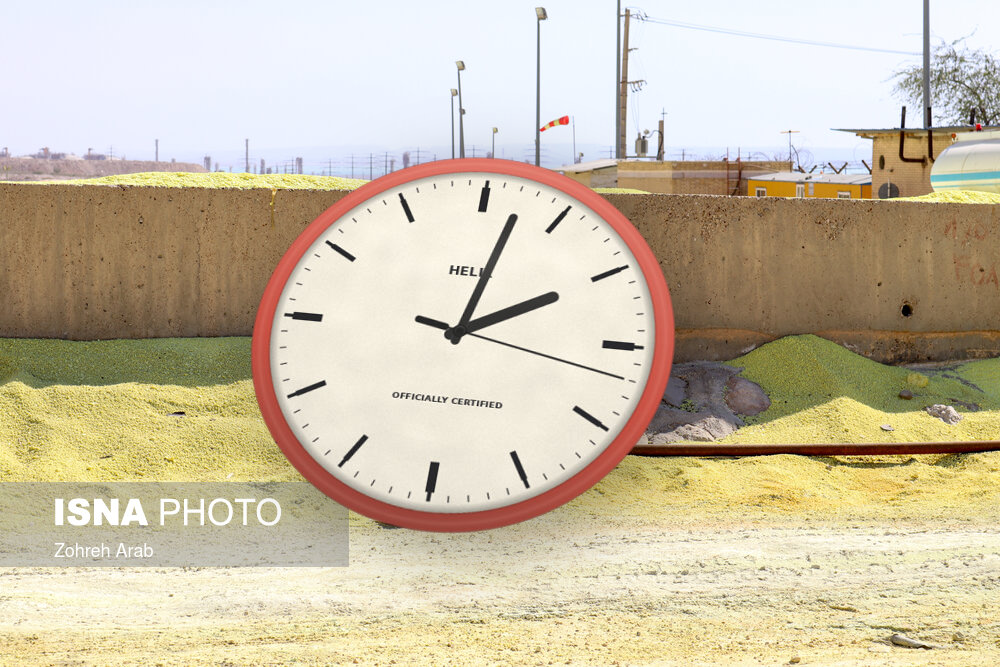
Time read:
2h02m17s
